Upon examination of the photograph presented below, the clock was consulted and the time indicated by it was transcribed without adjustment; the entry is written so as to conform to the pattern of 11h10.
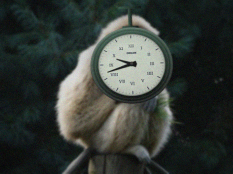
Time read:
9h42
